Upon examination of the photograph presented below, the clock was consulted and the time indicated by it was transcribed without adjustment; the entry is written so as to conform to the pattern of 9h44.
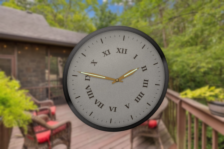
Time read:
1h46
